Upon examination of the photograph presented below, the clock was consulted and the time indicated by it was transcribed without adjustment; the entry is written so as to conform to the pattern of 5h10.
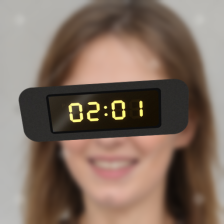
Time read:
2h01
